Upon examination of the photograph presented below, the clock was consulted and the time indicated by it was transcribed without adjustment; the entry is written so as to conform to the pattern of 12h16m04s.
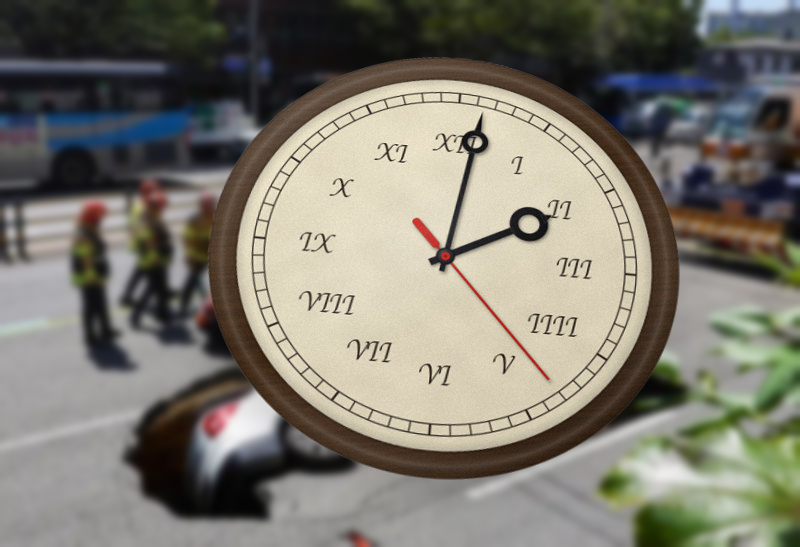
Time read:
2h01m23s
